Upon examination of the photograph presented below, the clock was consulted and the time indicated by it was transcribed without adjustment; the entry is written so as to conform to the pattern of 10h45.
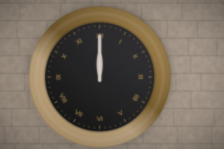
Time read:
12h00
